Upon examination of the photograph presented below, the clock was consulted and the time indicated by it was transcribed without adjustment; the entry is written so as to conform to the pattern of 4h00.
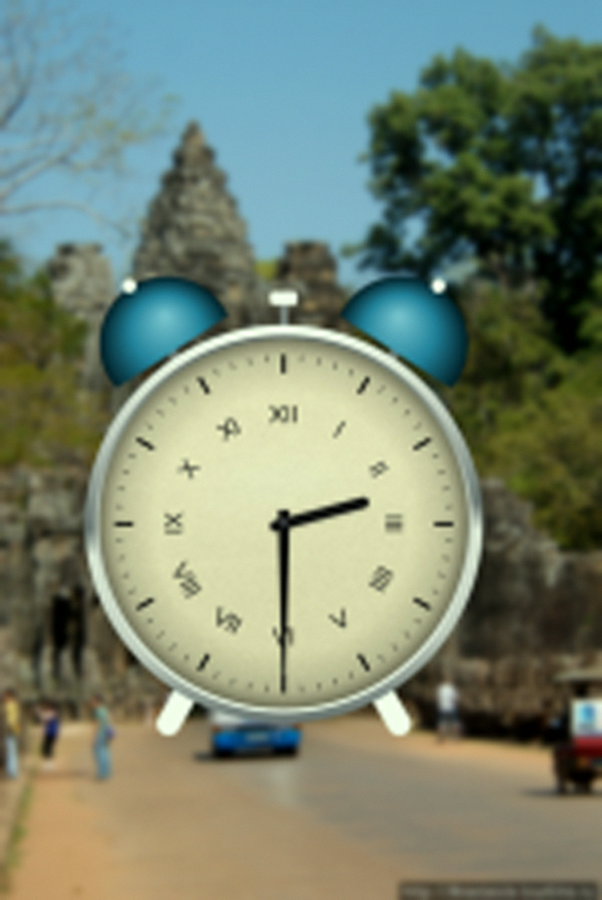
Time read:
2h30
